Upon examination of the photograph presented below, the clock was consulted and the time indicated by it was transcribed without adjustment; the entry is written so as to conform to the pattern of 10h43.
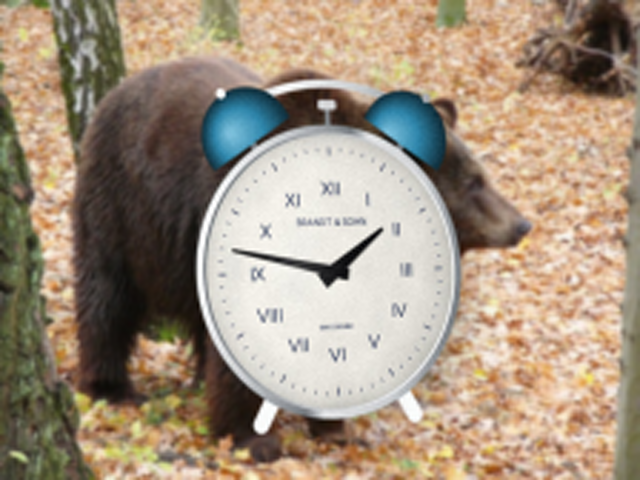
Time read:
1h47
